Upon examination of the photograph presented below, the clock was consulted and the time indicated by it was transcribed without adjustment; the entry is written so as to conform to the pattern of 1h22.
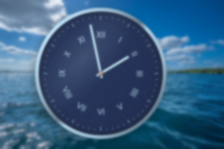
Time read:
1h58
